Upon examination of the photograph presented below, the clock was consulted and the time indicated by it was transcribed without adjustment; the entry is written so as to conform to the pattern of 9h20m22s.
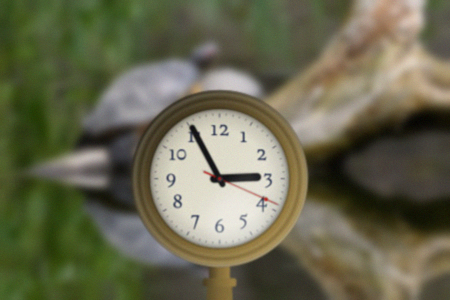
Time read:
2h55m19s
